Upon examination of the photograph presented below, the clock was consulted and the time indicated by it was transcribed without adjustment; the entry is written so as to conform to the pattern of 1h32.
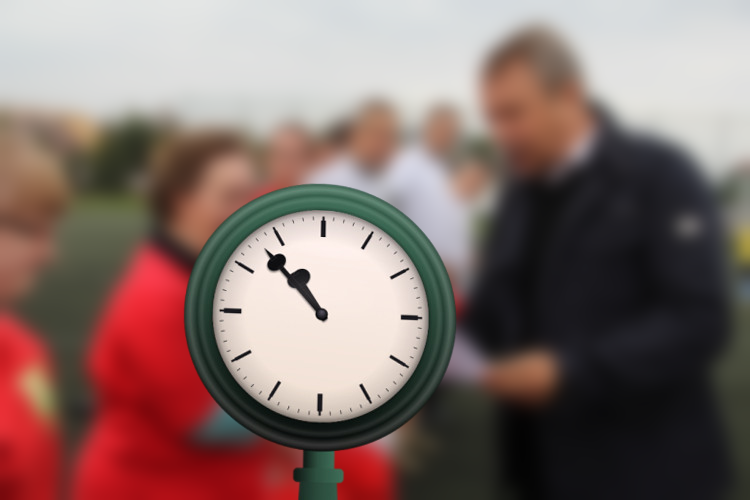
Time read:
10h53
